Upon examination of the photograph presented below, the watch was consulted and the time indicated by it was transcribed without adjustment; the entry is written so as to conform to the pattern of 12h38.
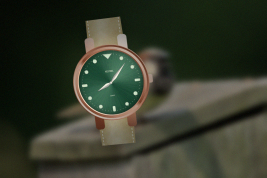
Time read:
8h07
